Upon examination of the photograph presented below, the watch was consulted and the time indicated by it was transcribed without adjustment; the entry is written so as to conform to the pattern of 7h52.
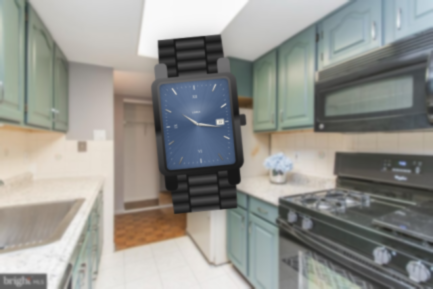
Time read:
10h17
